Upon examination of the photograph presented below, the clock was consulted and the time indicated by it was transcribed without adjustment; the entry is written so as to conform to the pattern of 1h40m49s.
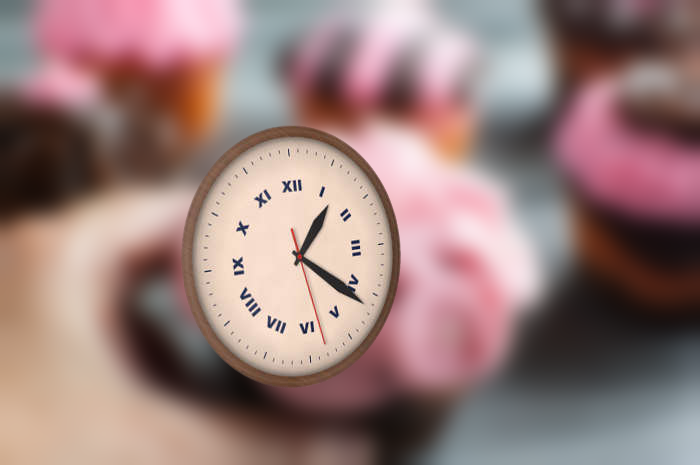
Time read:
1h21m28s
